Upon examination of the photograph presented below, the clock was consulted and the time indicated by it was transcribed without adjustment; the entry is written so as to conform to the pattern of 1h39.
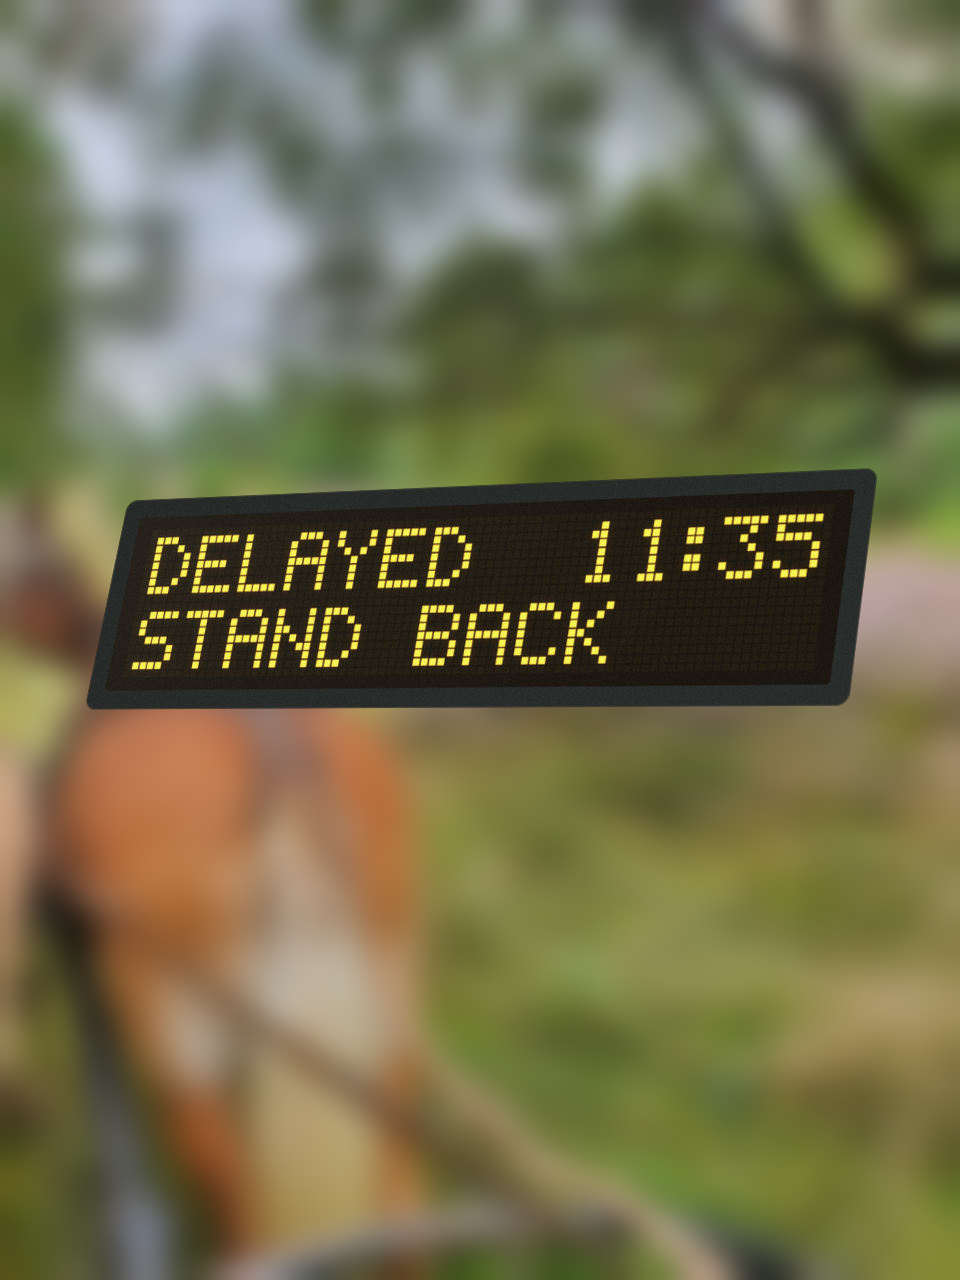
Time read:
11h35
